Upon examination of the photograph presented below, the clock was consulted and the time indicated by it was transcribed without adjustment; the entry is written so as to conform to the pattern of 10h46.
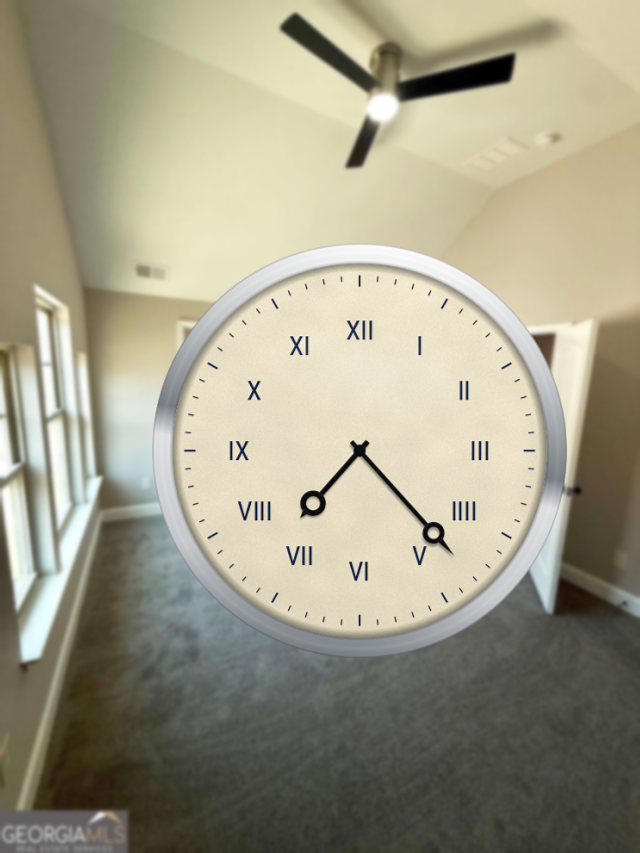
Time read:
7h23
